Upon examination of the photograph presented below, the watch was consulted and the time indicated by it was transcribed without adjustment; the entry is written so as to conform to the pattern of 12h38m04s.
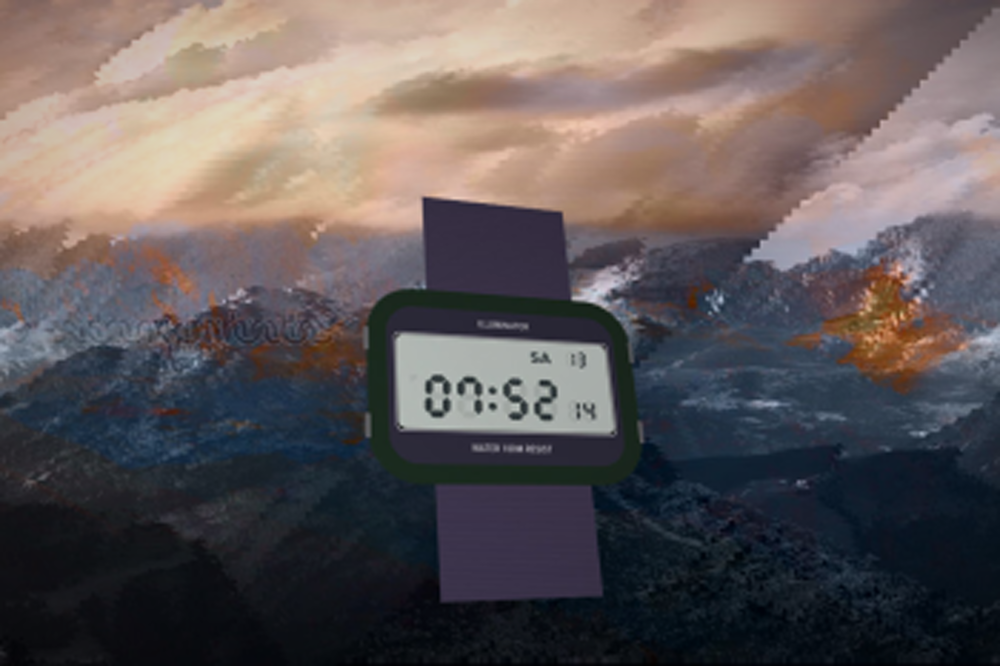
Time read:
7h52m14s
